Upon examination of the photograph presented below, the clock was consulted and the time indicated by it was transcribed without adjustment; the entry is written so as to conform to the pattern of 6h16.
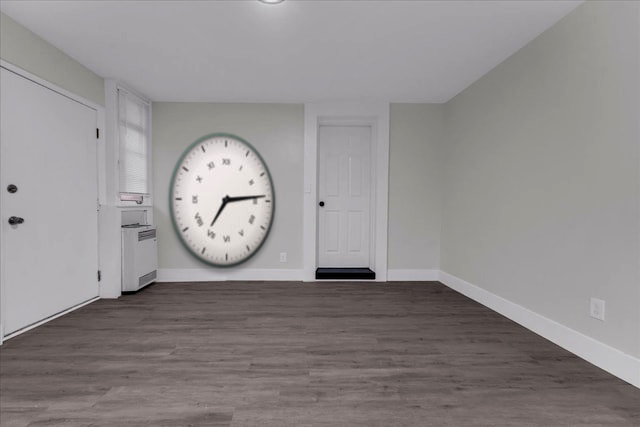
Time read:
7h14
